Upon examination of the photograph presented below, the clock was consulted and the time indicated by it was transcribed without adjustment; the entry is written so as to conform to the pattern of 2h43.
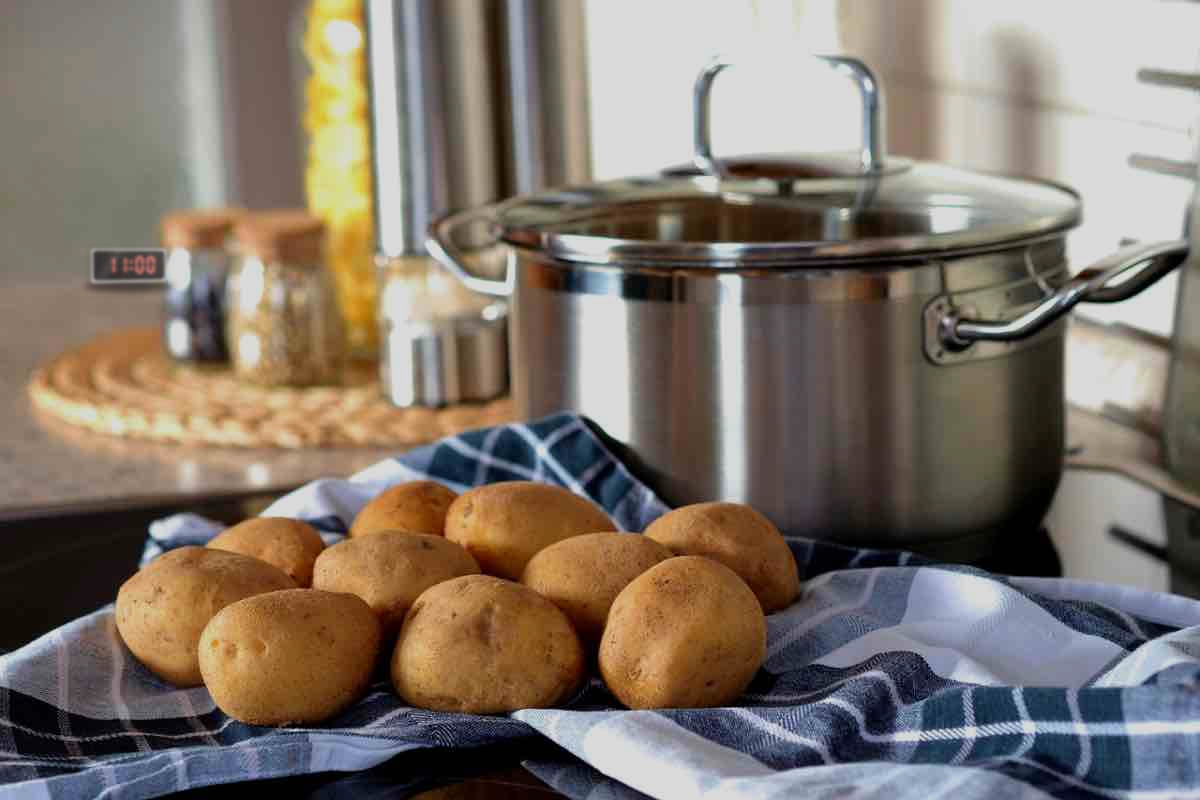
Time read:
11h00
